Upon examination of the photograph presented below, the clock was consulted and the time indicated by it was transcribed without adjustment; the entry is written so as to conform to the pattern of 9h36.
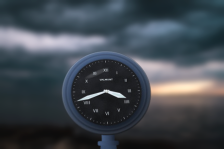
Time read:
3h42
